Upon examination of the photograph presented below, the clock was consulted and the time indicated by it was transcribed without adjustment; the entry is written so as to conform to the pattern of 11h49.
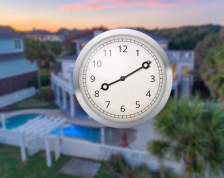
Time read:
8h10
